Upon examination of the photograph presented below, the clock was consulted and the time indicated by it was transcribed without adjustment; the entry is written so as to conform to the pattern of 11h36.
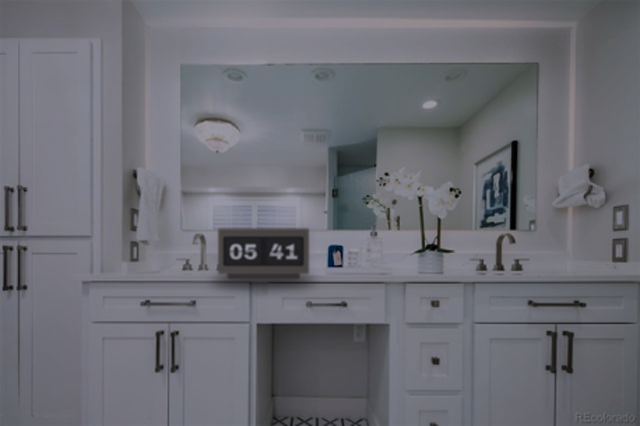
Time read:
5h41
